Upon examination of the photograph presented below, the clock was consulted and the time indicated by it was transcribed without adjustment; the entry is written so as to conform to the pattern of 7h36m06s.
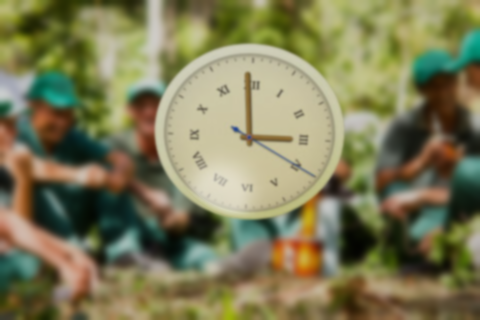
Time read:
2h59m20s
